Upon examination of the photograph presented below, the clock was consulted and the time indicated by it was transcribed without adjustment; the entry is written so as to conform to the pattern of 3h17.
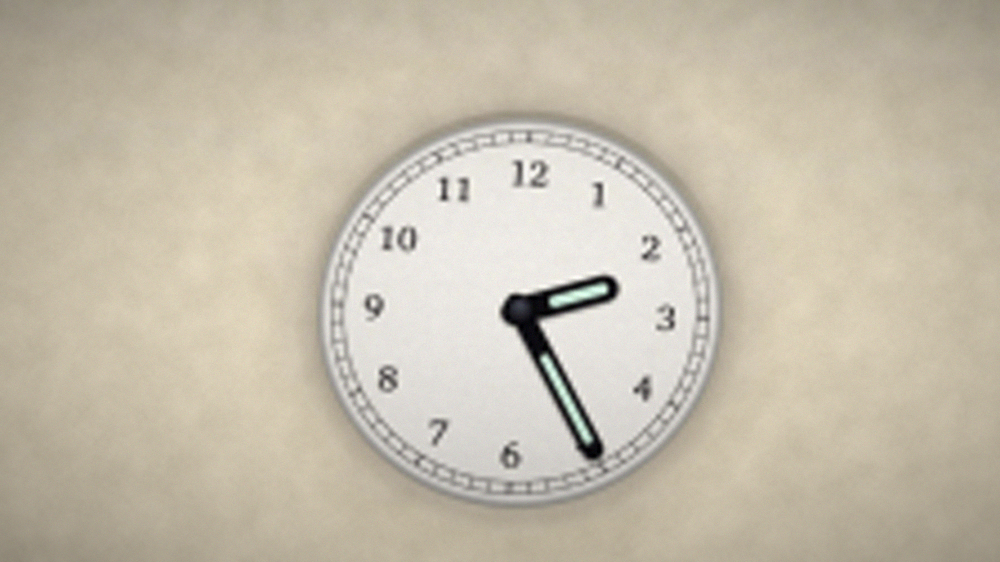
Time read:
2h25
